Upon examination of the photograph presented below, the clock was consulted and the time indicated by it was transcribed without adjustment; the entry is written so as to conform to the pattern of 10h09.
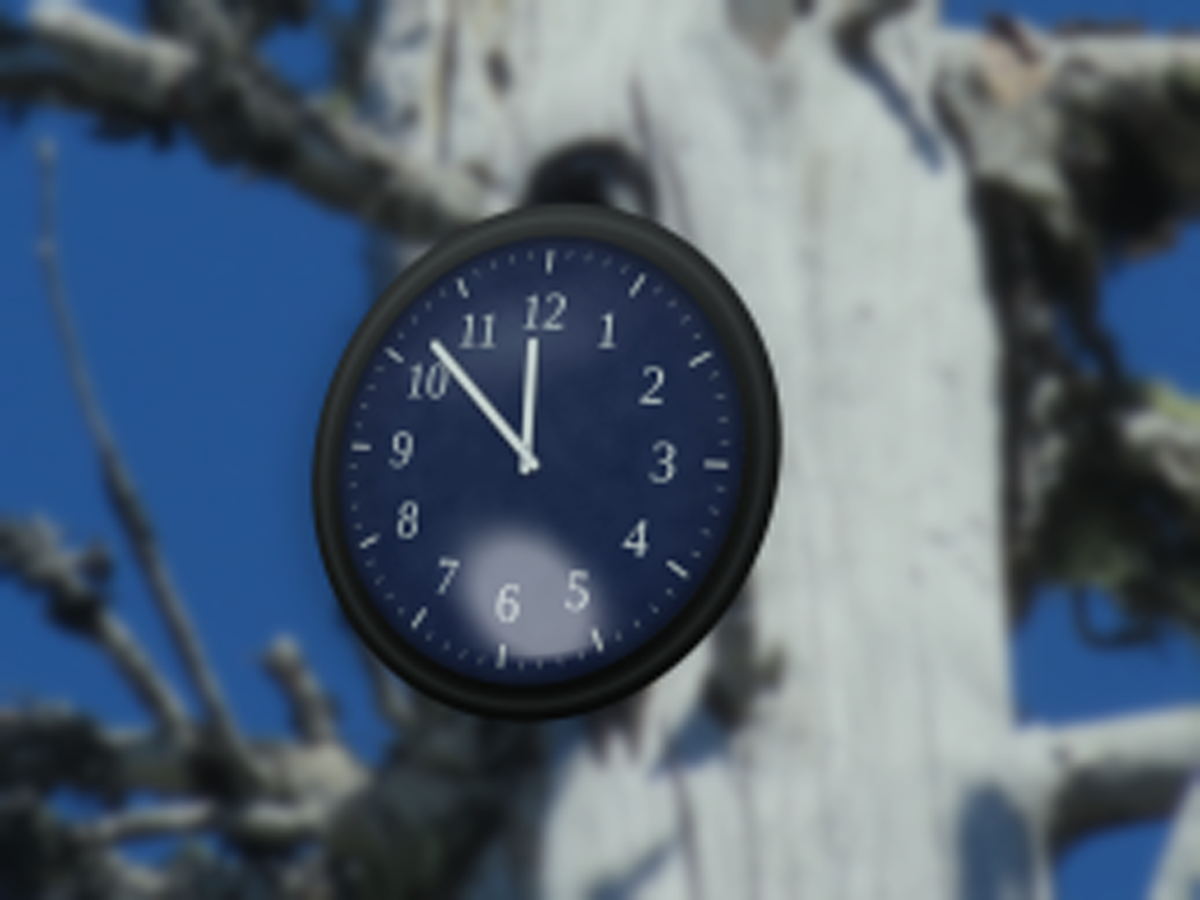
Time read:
11h52
